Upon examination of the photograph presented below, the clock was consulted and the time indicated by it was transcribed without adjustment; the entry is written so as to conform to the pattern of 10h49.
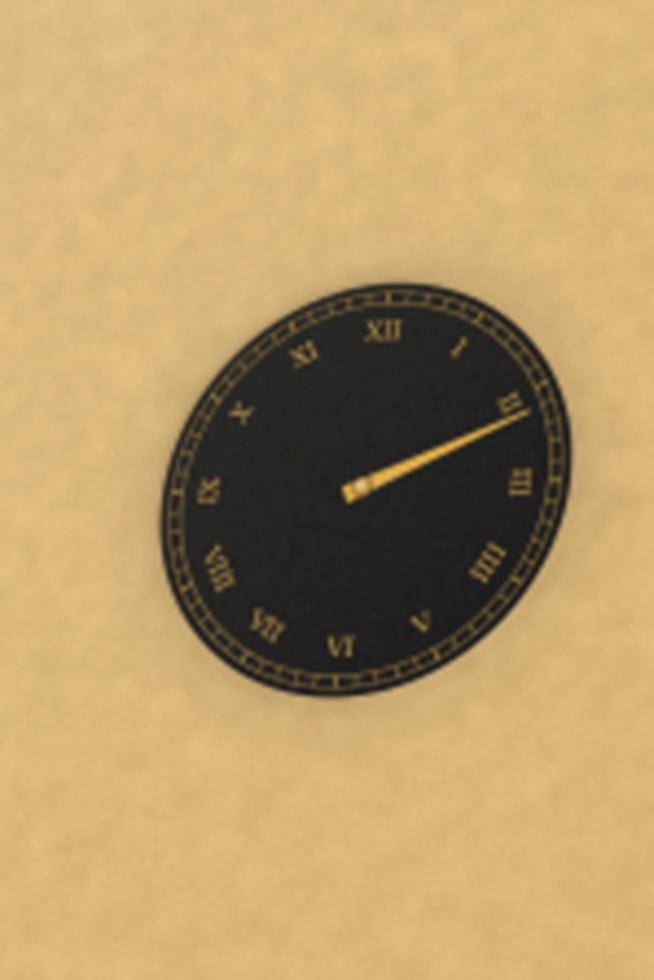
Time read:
2h11
